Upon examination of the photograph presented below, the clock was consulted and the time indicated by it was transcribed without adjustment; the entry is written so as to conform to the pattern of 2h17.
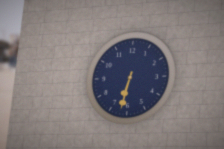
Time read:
6h32
